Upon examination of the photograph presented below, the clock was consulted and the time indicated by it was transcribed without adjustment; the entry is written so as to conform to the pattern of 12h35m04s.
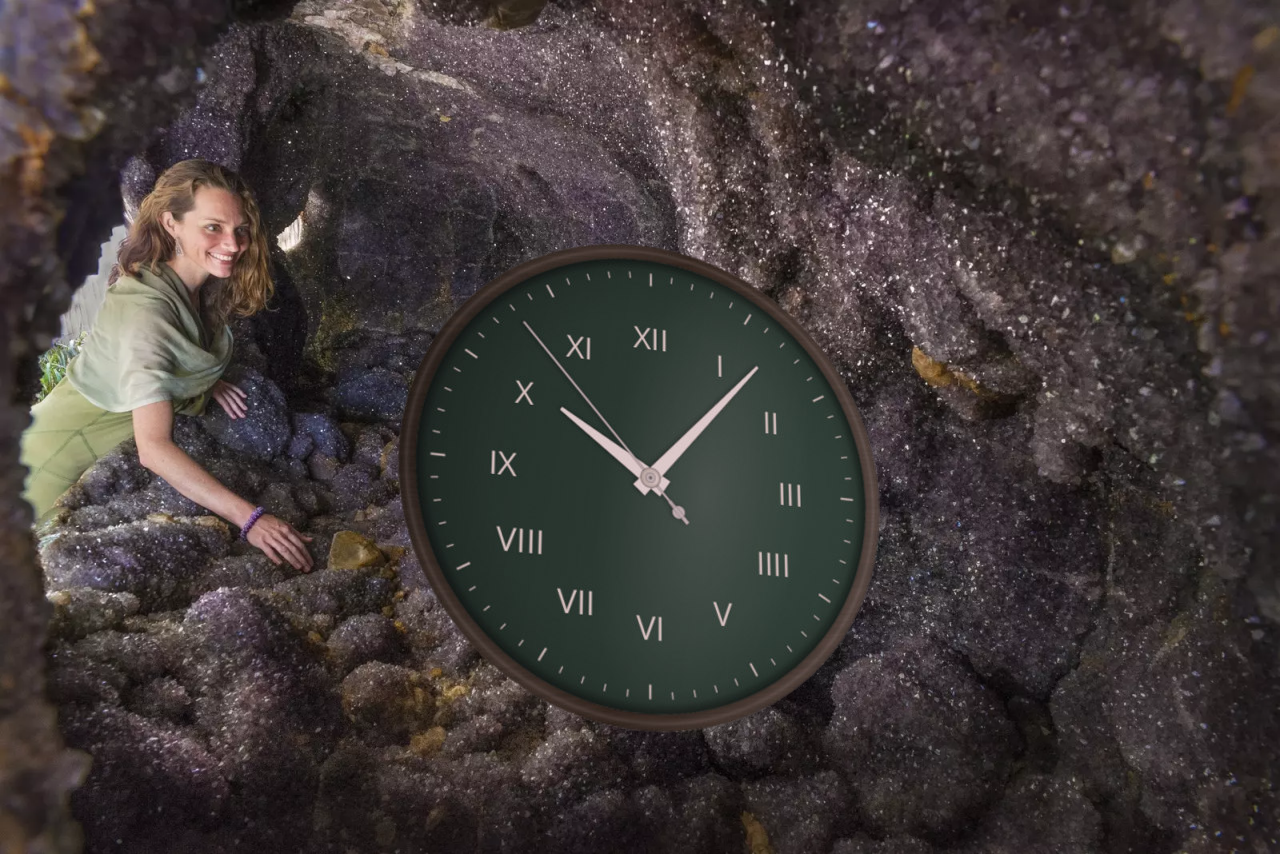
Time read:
10h06m53s
